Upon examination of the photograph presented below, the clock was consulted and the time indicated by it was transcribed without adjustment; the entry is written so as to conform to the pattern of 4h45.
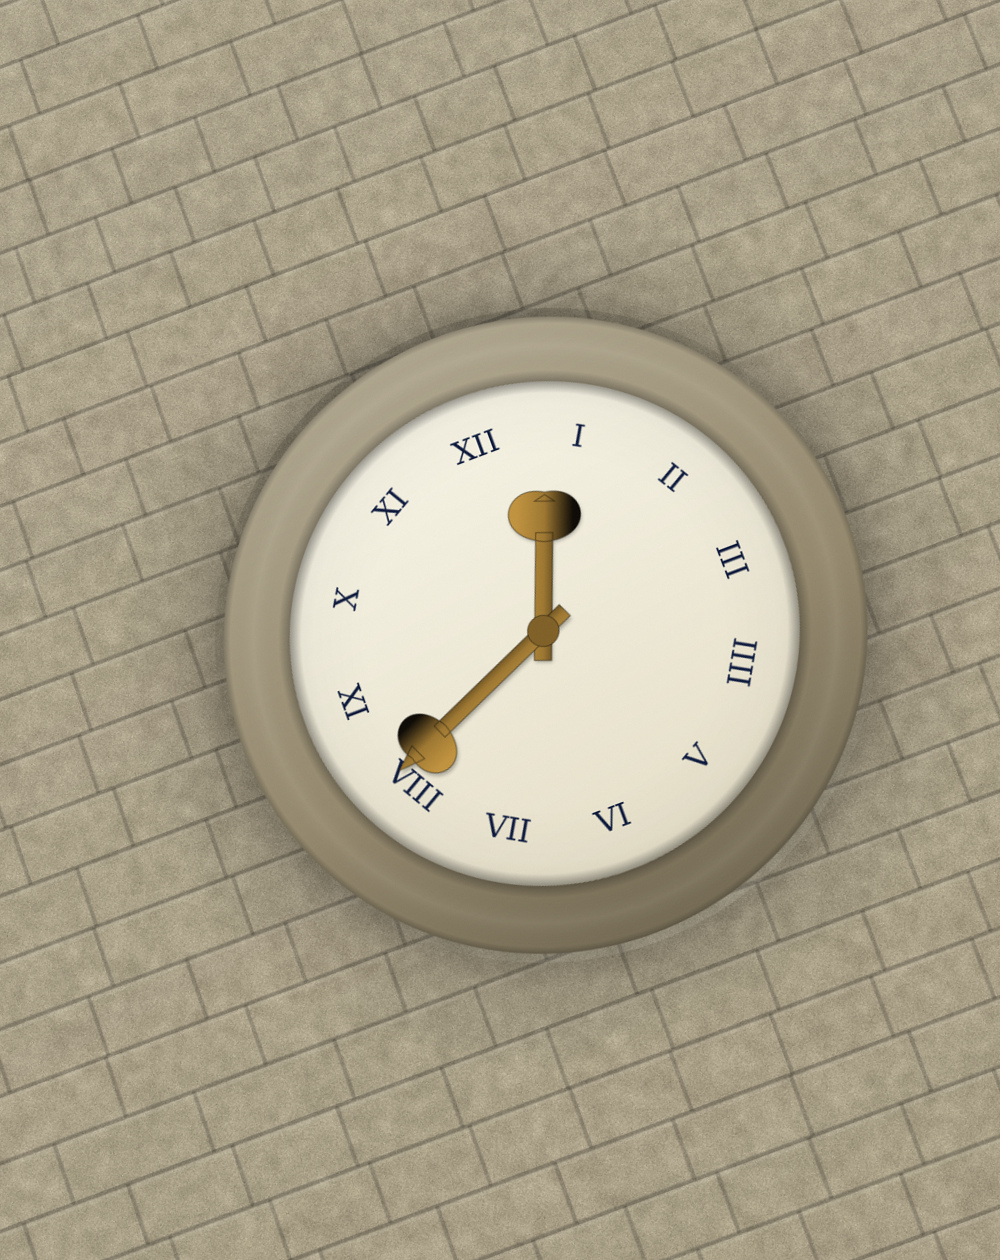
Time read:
12h41
